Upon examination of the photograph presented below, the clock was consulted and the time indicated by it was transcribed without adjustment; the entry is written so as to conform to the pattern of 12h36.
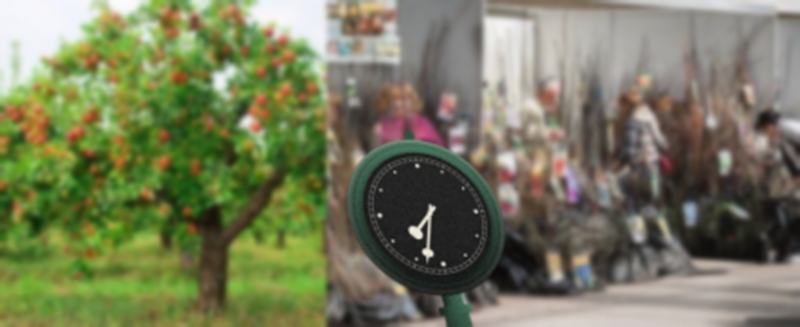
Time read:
7h33
